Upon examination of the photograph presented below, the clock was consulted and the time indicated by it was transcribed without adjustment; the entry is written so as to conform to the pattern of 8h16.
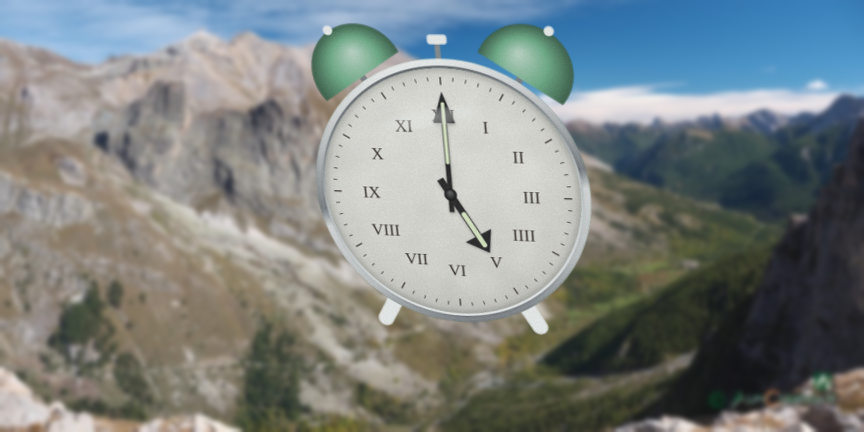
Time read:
5h00
